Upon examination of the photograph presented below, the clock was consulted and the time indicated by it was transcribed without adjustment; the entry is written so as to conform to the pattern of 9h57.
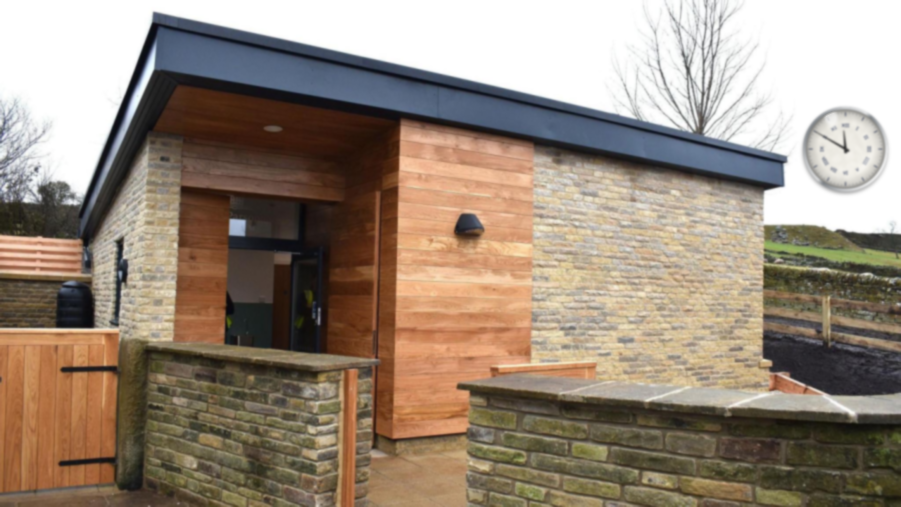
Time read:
11h50
